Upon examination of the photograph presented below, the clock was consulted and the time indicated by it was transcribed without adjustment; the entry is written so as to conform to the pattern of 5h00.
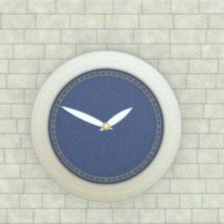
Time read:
1h49
